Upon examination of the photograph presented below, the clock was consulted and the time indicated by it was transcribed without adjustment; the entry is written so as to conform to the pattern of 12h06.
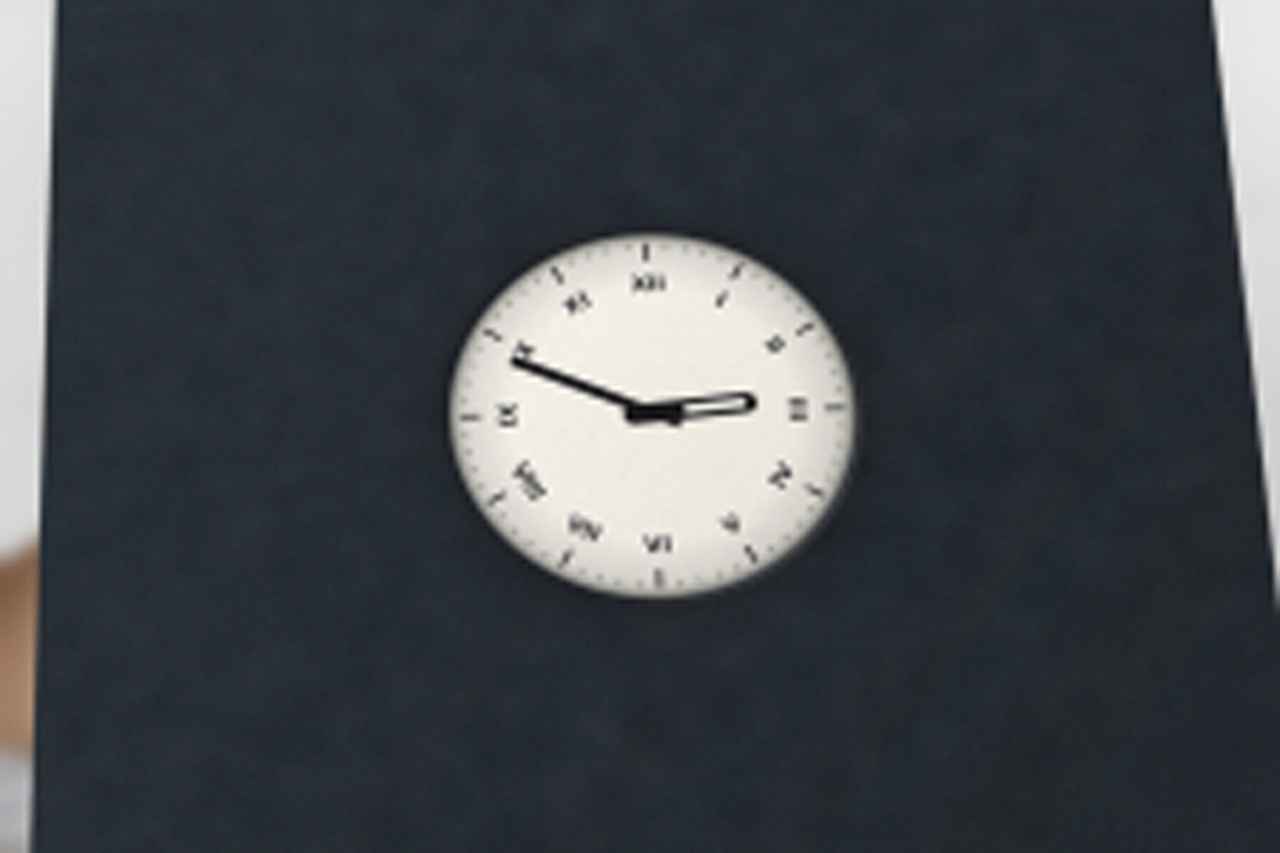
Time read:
2h49
